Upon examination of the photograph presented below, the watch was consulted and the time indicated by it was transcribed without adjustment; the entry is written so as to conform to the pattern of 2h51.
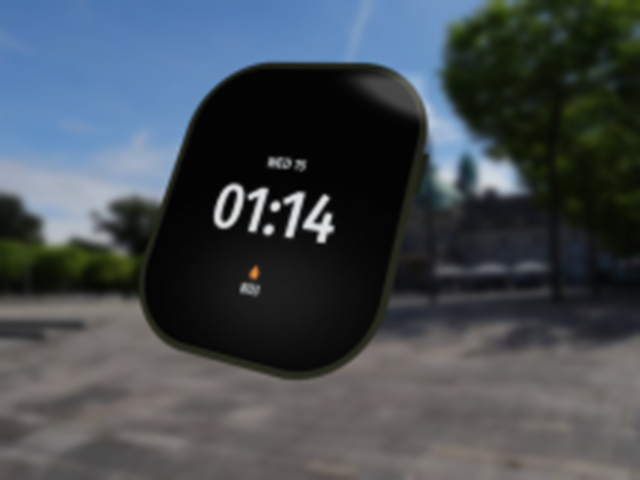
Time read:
1h14
